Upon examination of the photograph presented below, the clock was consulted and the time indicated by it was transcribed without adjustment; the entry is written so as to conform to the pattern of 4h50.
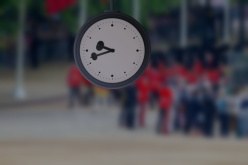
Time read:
9h42
